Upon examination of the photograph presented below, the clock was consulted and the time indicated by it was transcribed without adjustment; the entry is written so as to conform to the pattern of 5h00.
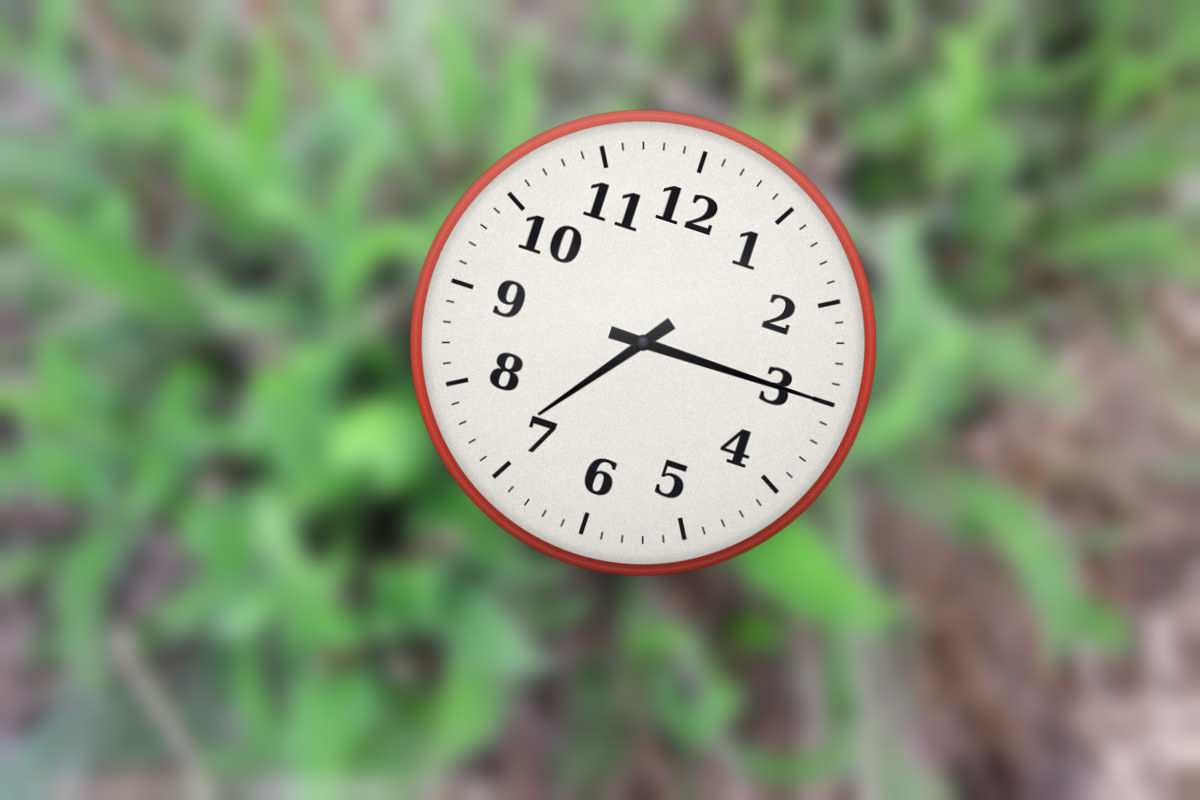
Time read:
7h15
